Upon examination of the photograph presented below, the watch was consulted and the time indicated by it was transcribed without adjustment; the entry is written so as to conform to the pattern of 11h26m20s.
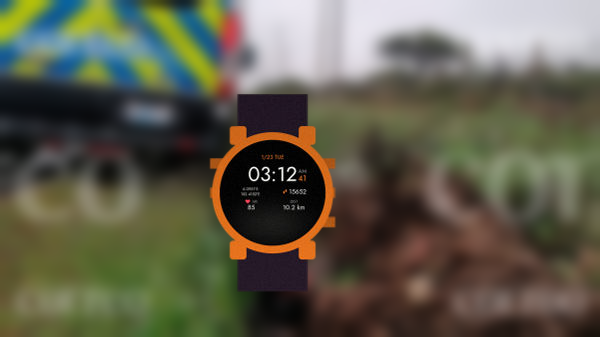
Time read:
3h12m41s
